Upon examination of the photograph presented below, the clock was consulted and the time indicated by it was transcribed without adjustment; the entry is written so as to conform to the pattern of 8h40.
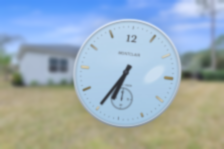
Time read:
6h35
